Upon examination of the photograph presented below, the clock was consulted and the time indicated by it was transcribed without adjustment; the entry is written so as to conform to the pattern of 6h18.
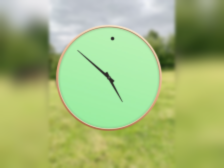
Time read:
4h51
